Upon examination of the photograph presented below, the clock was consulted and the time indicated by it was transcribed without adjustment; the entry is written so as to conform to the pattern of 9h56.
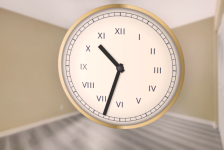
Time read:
10h33
